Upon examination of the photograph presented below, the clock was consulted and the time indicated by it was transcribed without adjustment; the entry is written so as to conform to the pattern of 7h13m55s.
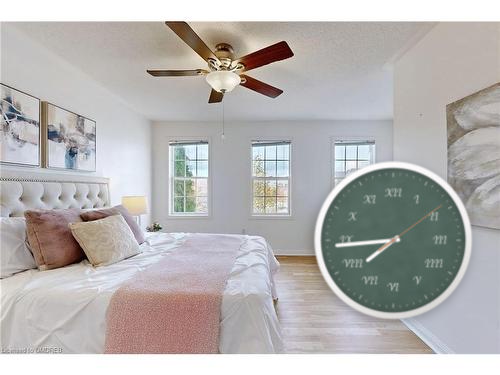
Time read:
7h44m09s
